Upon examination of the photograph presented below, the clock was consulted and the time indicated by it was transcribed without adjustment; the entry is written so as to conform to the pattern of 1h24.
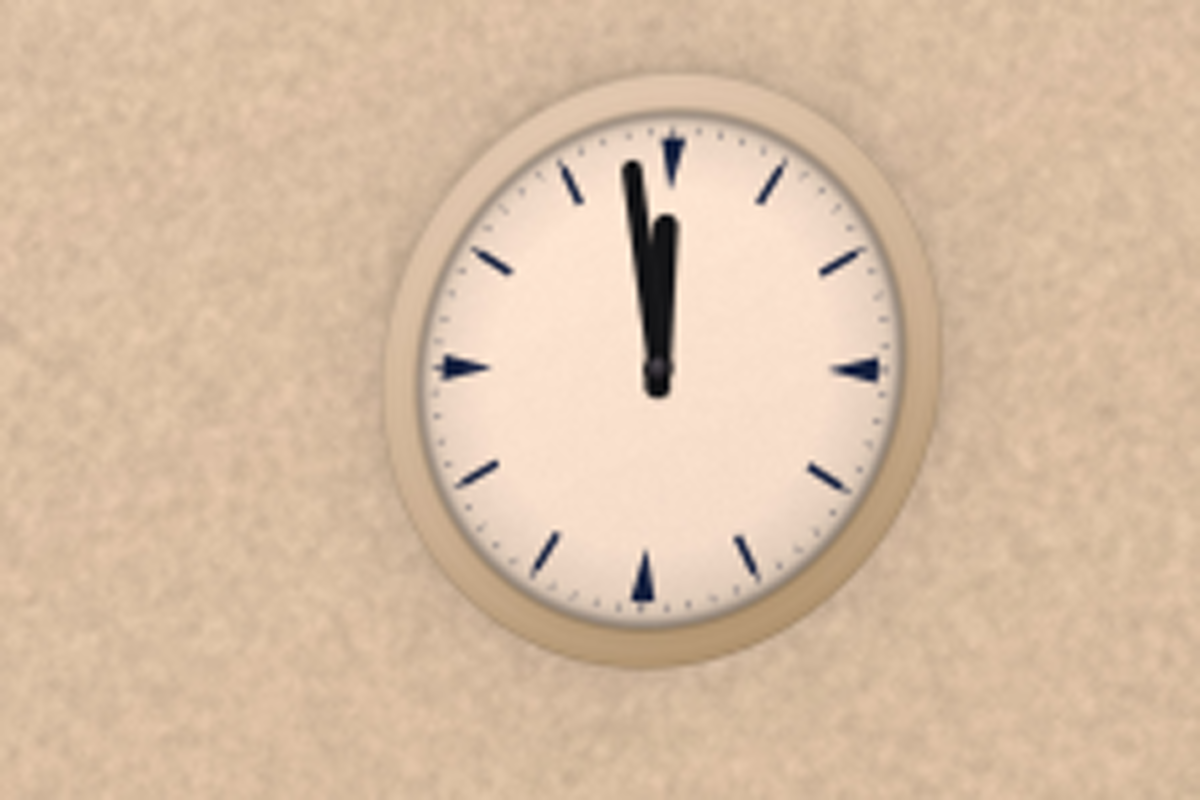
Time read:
11h58
